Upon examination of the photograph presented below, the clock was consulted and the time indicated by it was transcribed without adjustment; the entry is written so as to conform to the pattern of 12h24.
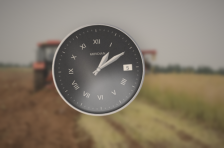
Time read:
1h10
